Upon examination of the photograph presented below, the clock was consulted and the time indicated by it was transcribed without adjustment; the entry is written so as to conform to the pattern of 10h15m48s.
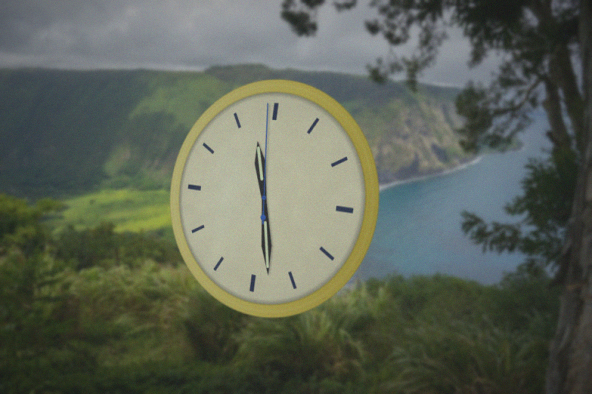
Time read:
11h27m59s
